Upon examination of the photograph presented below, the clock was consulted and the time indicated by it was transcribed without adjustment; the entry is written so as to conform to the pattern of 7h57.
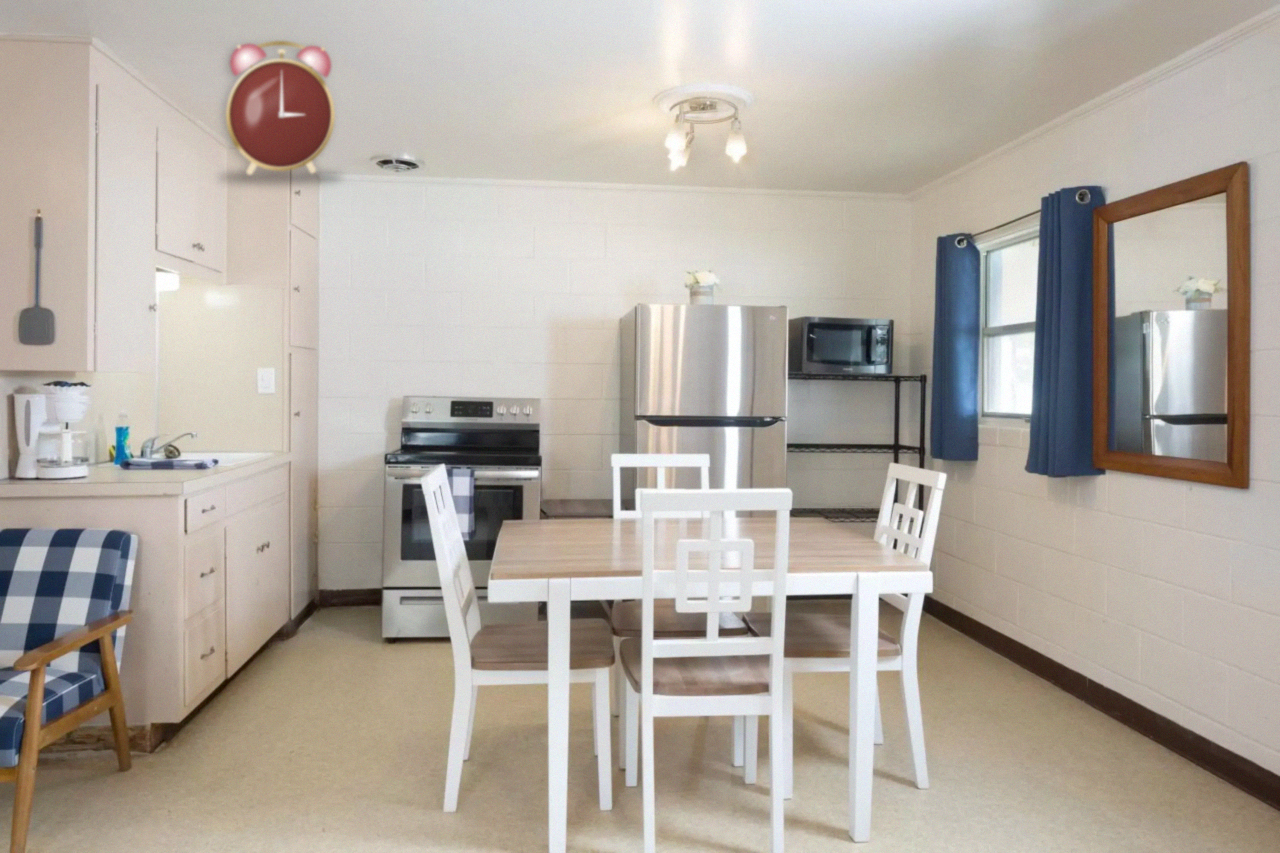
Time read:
3h00
